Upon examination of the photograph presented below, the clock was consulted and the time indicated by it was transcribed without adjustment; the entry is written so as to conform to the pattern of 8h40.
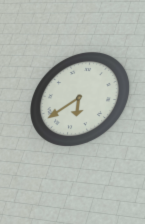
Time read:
5h38
